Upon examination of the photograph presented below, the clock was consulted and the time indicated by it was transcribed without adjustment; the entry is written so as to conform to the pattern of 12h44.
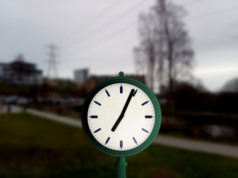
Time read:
7h04
